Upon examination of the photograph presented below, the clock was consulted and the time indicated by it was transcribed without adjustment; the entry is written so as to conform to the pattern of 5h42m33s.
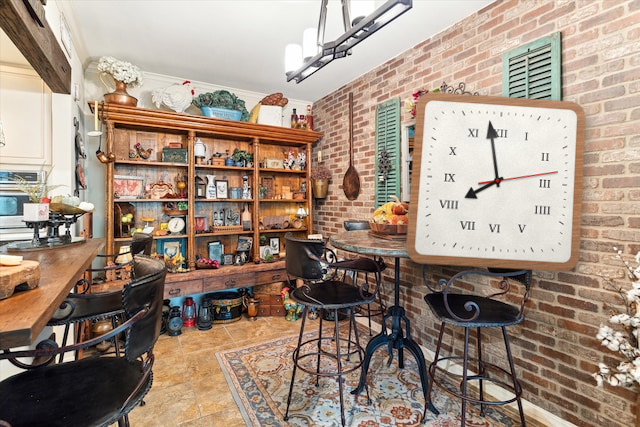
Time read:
7h58m13s
